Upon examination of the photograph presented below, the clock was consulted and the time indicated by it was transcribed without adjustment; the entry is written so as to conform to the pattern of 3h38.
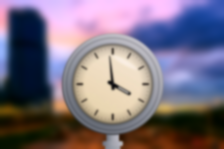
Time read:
3h59
